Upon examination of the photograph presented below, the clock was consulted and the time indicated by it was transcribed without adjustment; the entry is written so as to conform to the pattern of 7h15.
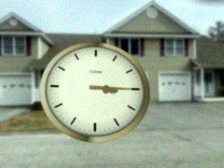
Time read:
3h15
